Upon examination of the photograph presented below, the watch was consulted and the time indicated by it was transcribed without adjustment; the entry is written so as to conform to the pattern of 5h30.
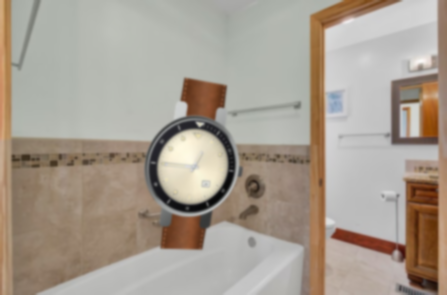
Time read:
12h45
